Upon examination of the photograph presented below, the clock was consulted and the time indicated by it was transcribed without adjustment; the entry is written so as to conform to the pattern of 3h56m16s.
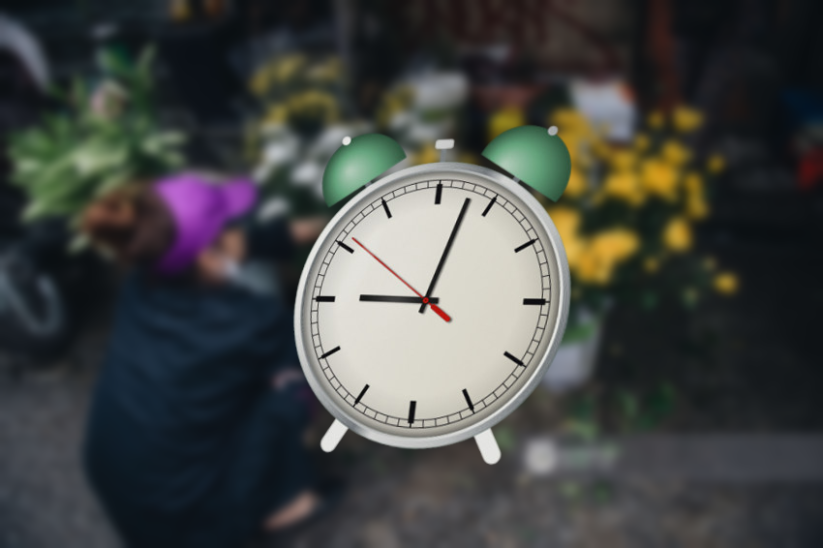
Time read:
9h02m51s
